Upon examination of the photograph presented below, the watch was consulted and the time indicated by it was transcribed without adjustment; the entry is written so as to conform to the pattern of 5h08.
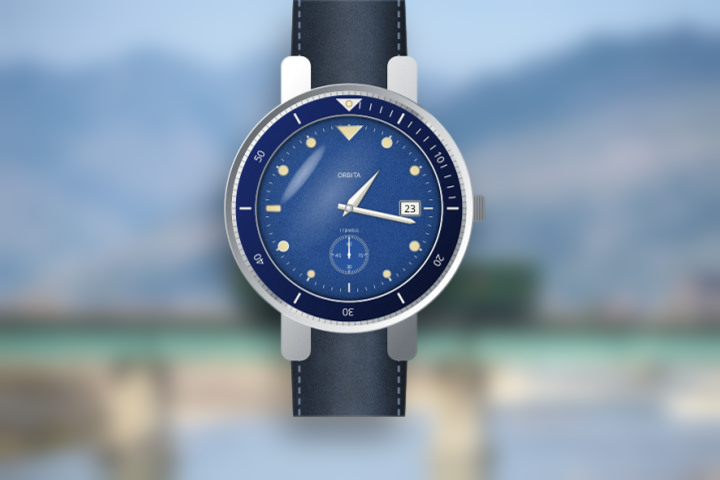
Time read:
1h17
